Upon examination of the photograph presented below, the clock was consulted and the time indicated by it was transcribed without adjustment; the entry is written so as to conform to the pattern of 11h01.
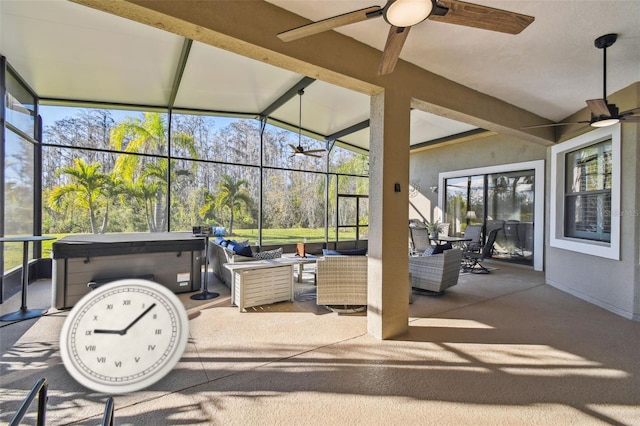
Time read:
9h07
